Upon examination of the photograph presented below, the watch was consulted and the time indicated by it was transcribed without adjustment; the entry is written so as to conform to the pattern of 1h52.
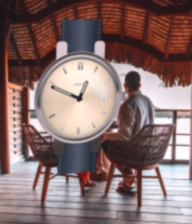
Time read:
12h49
